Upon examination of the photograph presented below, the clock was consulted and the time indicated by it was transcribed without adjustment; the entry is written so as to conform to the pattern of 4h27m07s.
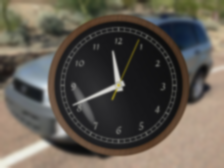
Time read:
11h41m04s
